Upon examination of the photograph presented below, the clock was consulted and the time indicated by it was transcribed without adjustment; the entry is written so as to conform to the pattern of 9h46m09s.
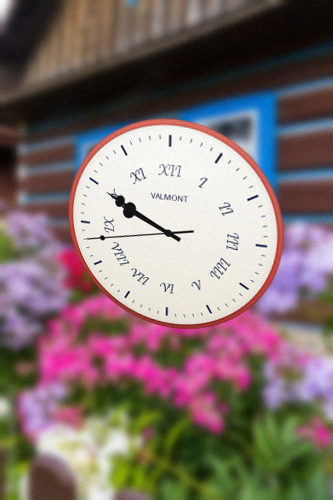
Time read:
9h49m43s
